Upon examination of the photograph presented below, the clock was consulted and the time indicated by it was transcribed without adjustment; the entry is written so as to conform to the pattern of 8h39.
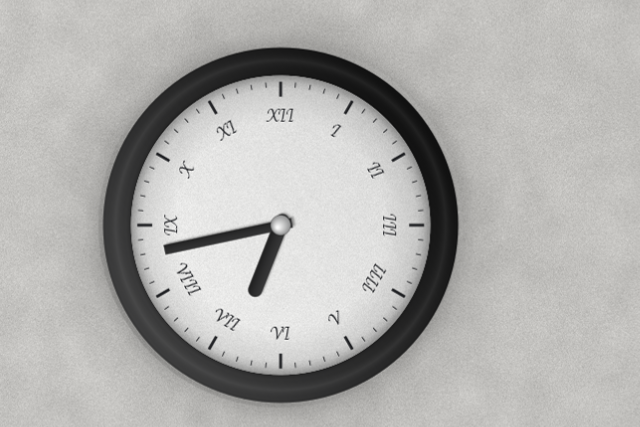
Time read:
6h43
